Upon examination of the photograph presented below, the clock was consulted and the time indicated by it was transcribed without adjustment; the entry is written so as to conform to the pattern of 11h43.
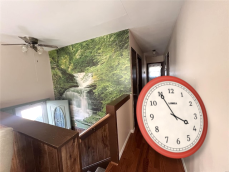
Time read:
3h55
